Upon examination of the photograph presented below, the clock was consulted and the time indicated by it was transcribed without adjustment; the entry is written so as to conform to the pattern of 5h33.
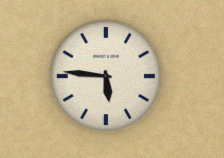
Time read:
5h46
